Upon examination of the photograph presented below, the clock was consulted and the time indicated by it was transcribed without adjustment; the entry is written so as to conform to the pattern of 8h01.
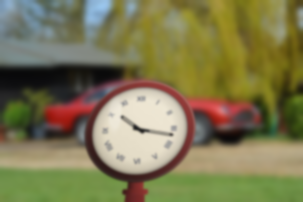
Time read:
10h17
